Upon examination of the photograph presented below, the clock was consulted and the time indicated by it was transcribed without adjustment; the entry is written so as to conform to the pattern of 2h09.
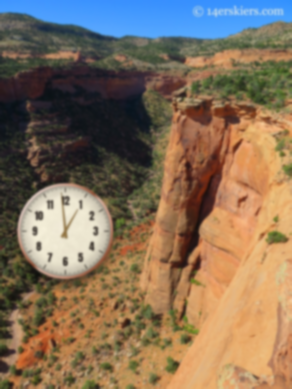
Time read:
12h59
